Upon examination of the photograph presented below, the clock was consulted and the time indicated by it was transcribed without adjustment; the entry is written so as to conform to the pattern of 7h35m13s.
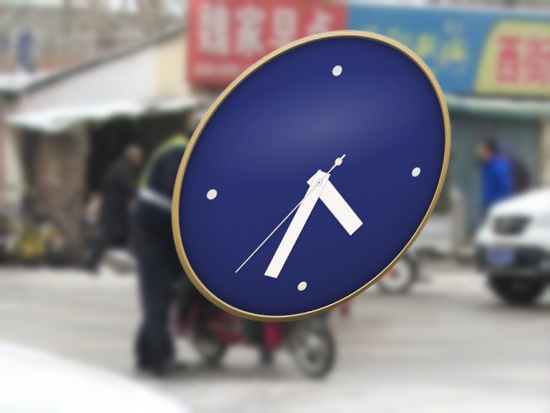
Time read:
4h33m37s
